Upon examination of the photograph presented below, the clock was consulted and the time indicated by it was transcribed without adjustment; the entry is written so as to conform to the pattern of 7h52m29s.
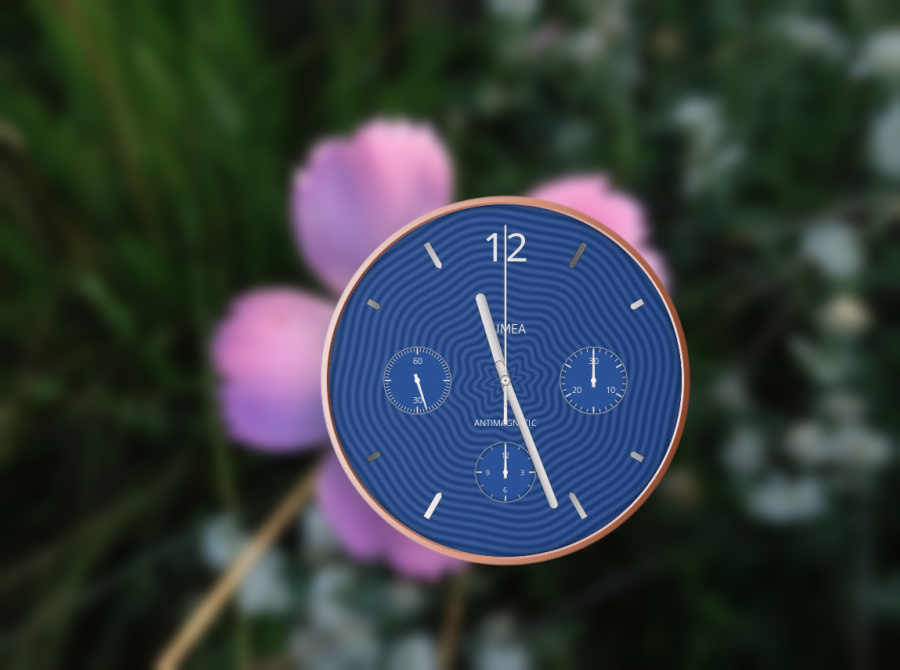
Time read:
11h26m27s
